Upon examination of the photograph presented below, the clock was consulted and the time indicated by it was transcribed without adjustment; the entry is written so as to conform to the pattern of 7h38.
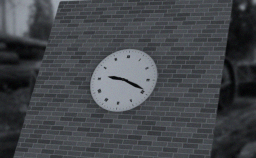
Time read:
9h19
